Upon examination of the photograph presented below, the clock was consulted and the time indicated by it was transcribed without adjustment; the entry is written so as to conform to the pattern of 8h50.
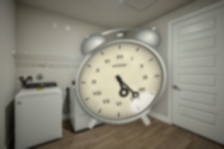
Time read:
5h23
